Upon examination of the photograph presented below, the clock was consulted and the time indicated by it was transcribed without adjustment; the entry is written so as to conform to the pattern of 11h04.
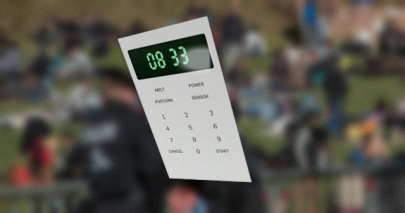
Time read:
8h33
